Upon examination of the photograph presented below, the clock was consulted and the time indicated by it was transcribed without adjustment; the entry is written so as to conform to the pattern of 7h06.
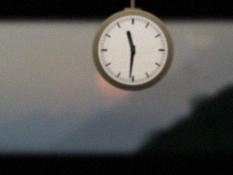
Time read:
11h31
